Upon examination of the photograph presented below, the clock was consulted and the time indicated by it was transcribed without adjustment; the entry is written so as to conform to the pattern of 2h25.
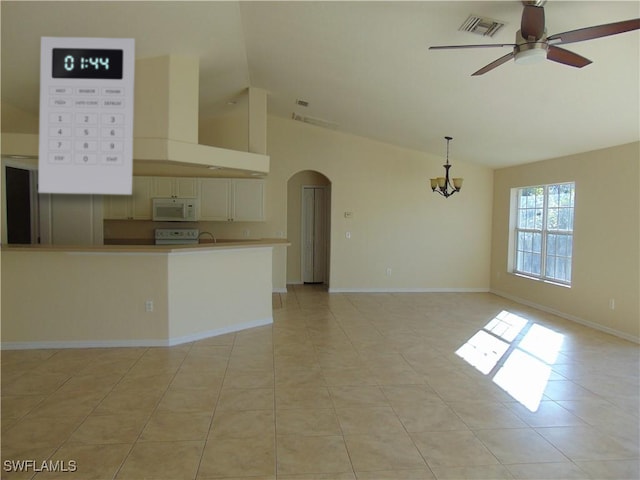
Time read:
1h44
